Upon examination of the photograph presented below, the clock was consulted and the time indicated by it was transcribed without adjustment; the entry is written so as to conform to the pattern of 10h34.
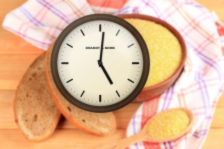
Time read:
5h01
